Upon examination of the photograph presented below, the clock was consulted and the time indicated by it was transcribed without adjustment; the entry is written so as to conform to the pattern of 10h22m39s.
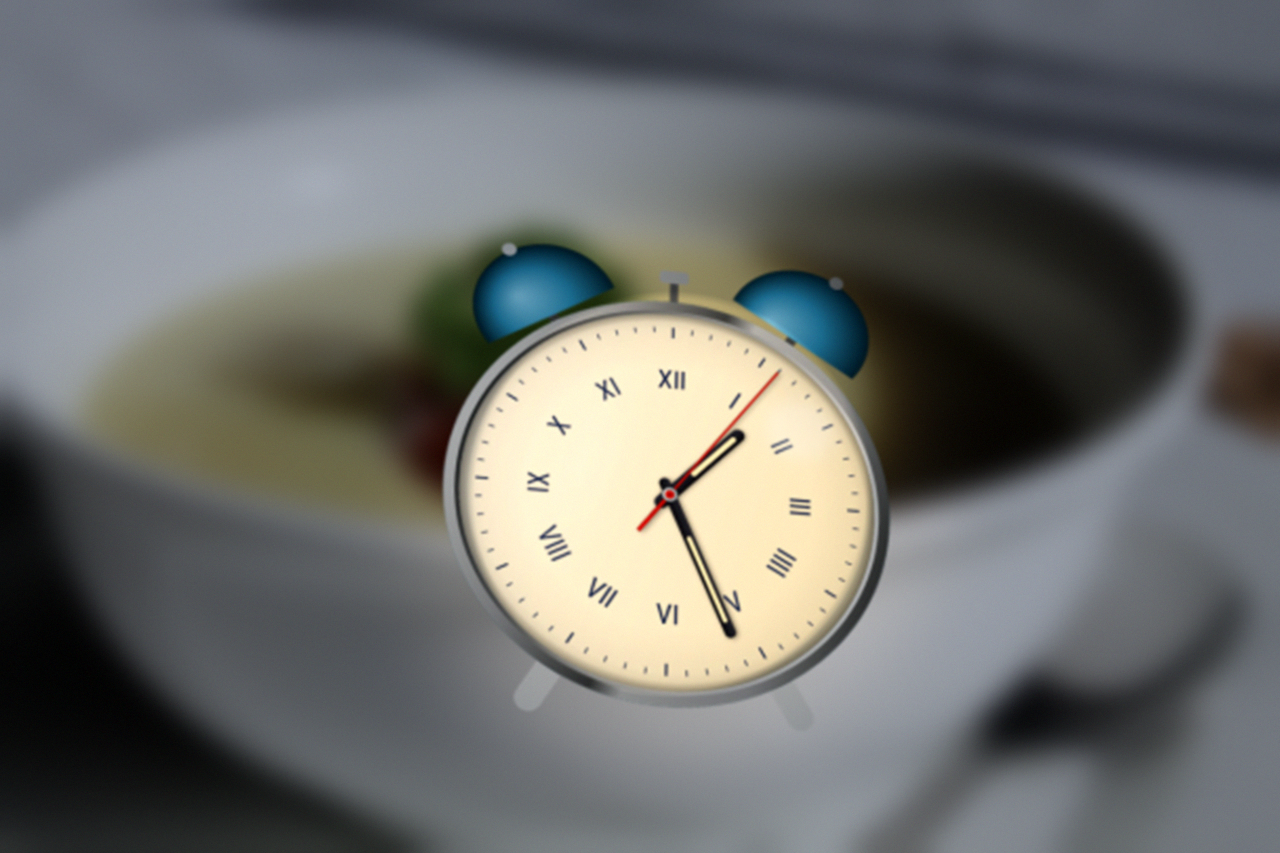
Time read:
1h26m06s
